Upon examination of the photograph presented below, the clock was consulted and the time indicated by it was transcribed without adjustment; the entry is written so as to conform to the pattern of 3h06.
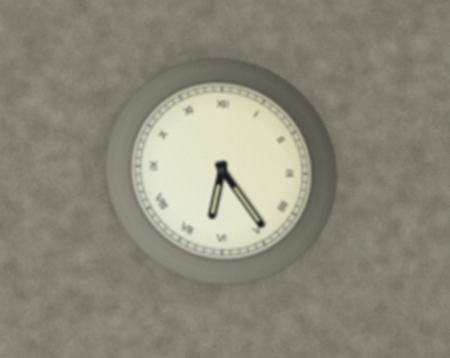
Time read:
6h24
